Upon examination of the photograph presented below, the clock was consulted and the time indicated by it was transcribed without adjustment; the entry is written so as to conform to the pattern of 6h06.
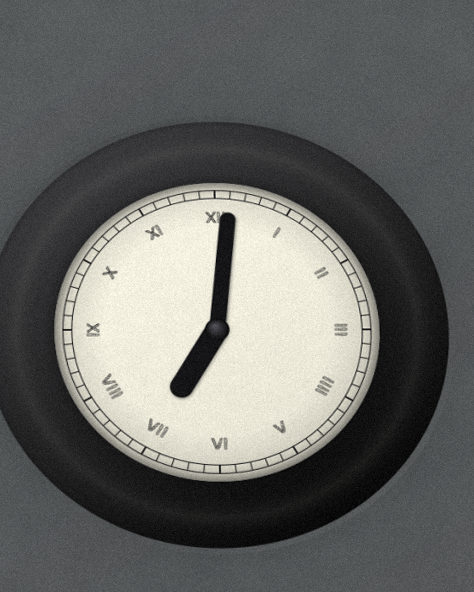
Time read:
7h01
